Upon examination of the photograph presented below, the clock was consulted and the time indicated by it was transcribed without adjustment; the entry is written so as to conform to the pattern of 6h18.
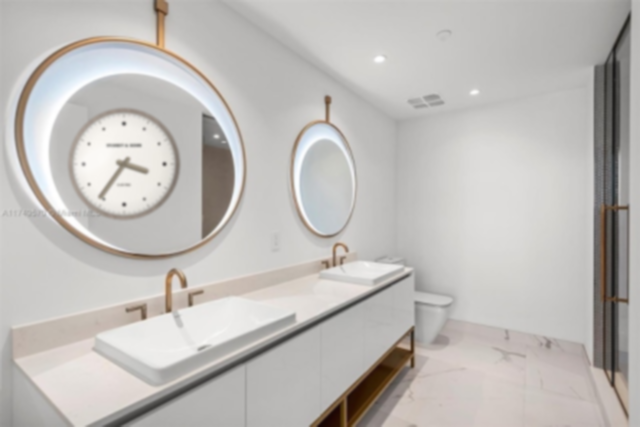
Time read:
3h36
